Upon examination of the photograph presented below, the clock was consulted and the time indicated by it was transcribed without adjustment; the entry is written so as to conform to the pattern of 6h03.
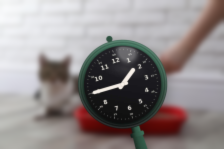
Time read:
1h45
